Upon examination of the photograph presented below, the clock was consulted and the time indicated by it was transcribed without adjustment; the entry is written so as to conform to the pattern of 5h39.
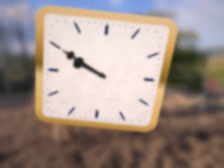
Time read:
9h50
